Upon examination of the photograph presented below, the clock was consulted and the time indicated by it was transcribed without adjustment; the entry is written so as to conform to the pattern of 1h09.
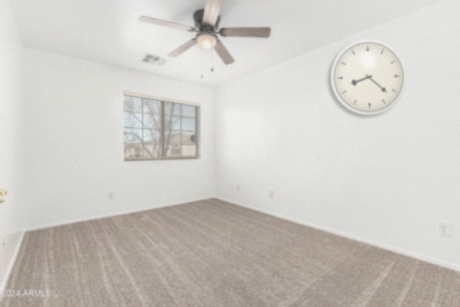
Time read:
8h22
